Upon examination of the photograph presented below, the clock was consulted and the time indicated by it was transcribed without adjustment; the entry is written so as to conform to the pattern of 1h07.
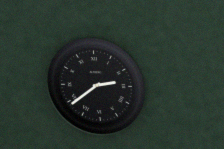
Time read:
2h39
